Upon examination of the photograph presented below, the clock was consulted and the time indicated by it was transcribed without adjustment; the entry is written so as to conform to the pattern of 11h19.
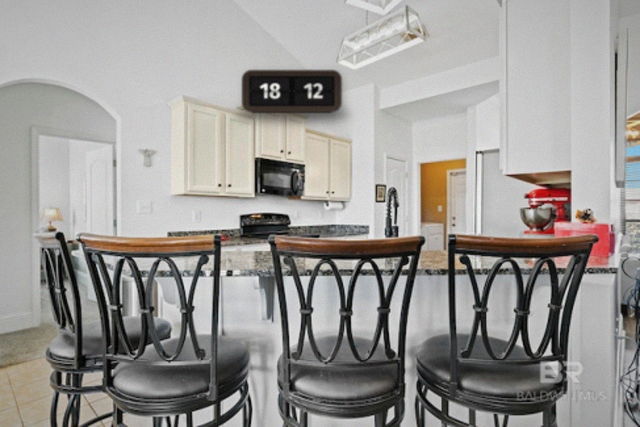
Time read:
18h12
